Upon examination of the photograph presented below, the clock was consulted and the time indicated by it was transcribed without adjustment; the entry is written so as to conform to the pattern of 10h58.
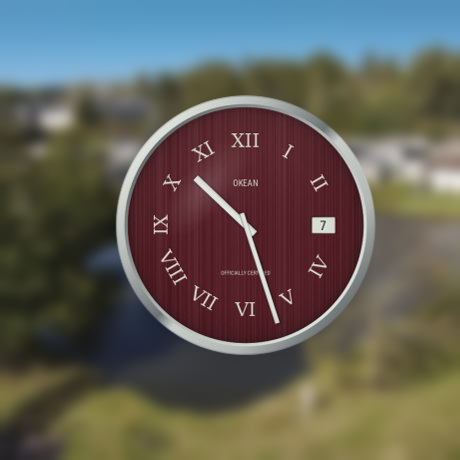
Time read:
10h27
